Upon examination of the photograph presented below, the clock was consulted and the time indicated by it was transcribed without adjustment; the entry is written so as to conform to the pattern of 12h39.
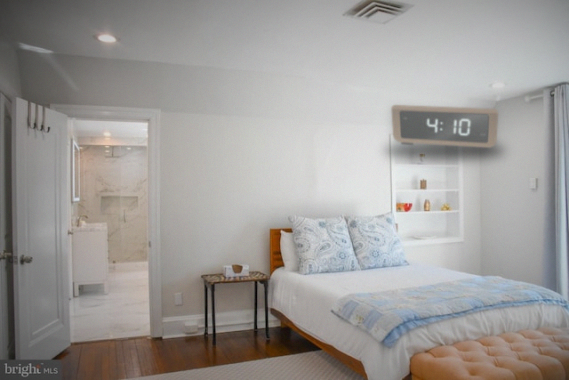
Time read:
4h10
